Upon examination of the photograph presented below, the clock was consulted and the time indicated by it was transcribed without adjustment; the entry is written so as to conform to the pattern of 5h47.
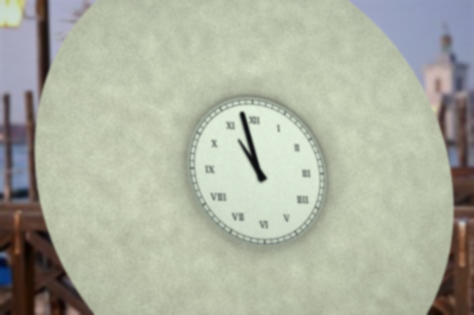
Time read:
10h58
